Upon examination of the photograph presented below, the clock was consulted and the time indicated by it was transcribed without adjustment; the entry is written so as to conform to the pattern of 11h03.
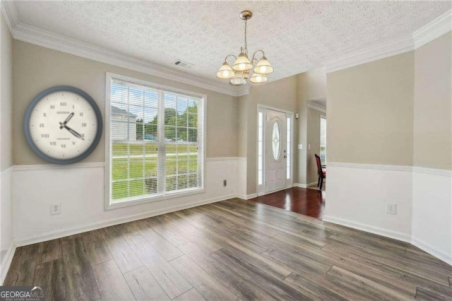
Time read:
1h21
